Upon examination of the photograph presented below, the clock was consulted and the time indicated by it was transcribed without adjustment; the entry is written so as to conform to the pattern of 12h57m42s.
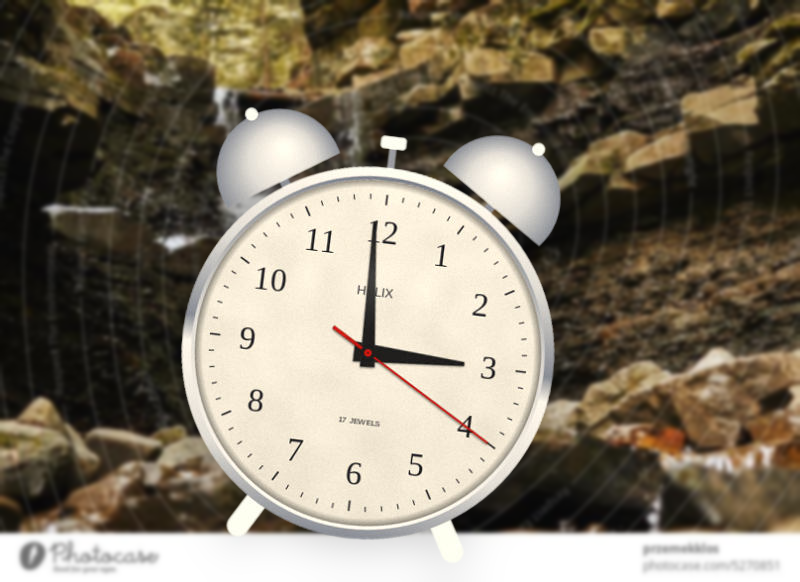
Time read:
2h59m20s
